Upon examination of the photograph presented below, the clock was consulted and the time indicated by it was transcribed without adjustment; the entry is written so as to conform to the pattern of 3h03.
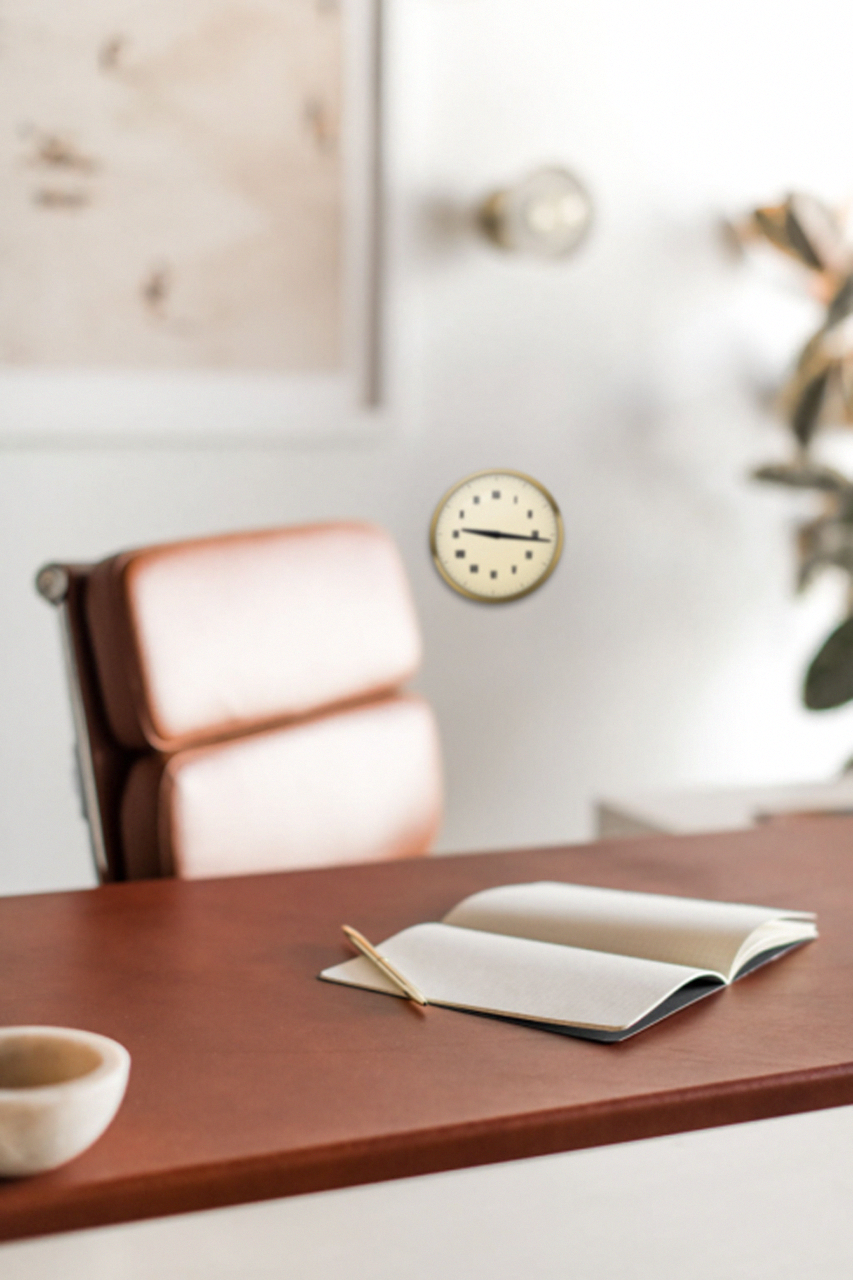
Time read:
9h16
